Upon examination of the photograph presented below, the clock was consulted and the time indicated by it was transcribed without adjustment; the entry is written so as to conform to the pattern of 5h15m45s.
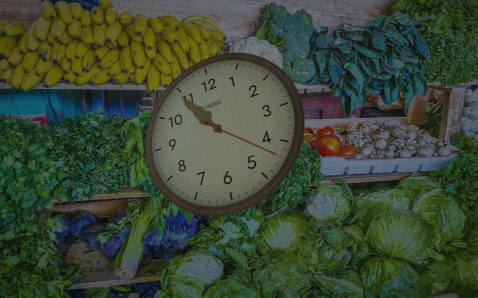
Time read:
10h54m22s
